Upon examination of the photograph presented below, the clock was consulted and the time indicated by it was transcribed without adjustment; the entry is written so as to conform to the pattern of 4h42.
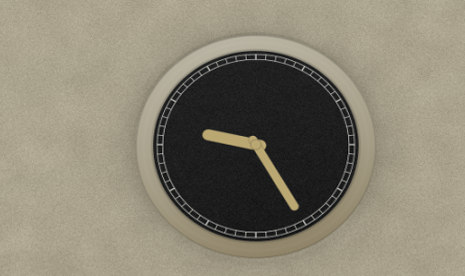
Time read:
9h25
